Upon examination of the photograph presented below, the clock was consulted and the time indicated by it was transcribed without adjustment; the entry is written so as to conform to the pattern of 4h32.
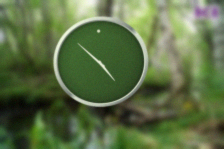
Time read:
4h53
